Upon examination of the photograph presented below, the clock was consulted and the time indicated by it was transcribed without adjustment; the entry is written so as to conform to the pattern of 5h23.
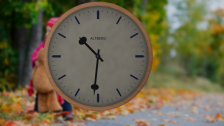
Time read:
10h31
